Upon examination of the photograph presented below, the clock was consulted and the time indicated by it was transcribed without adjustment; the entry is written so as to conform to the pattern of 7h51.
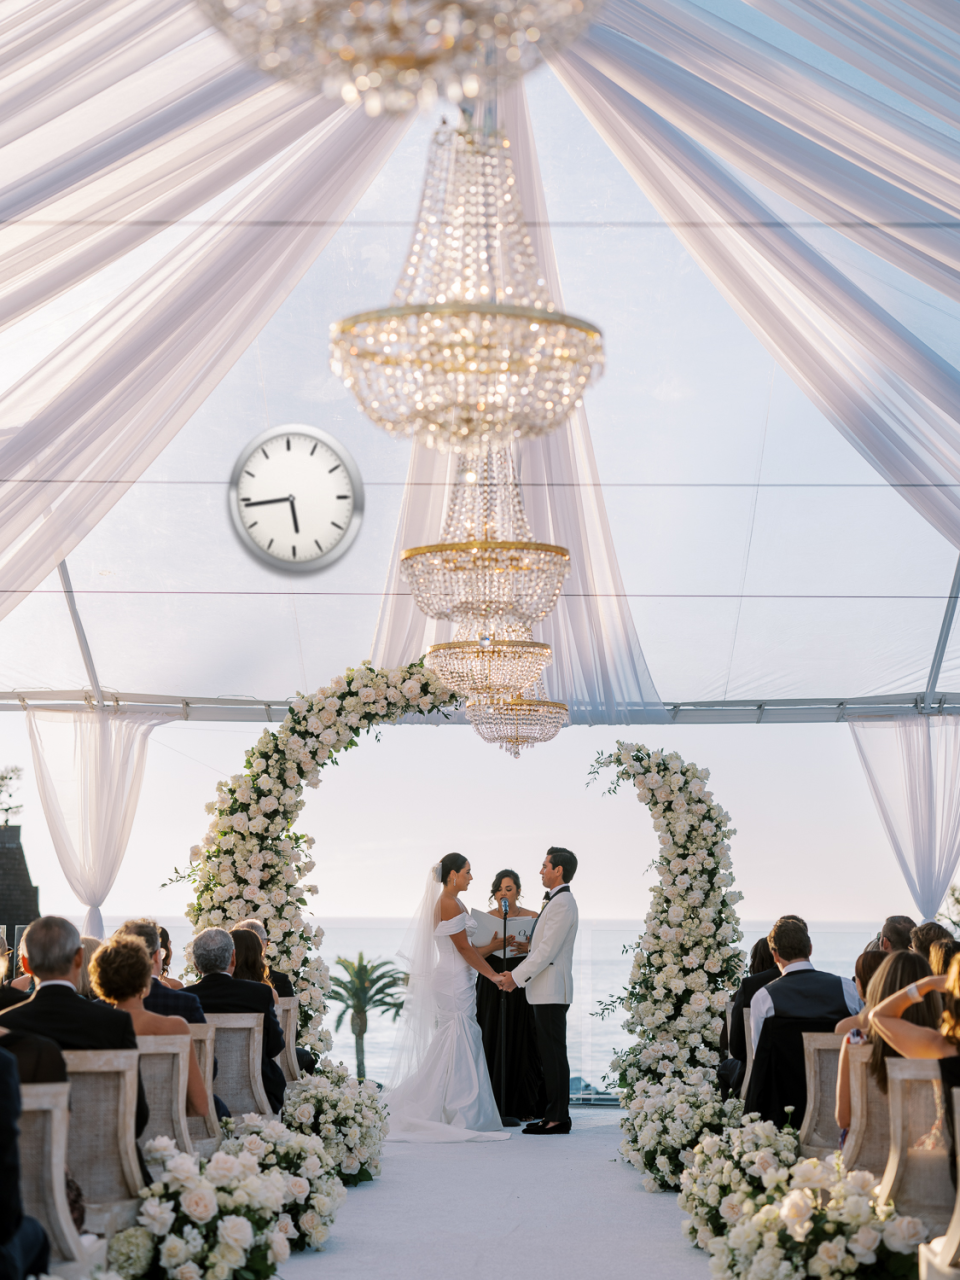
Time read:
5h44
